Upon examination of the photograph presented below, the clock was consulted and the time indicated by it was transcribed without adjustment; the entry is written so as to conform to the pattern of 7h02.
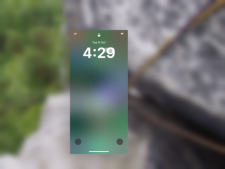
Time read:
4h29
